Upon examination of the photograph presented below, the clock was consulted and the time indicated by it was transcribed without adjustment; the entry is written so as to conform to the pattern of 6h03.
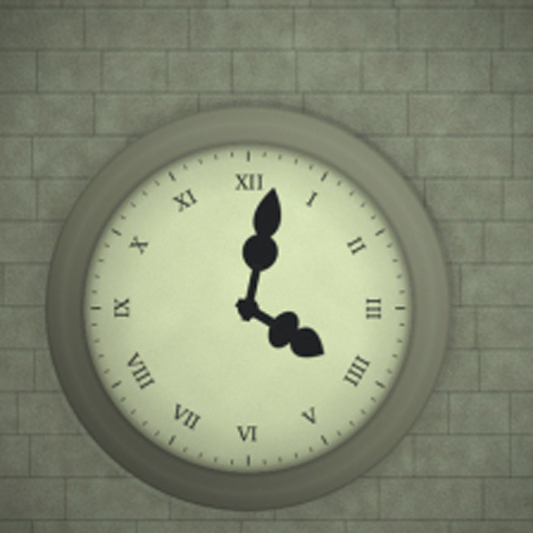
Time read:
4h02
